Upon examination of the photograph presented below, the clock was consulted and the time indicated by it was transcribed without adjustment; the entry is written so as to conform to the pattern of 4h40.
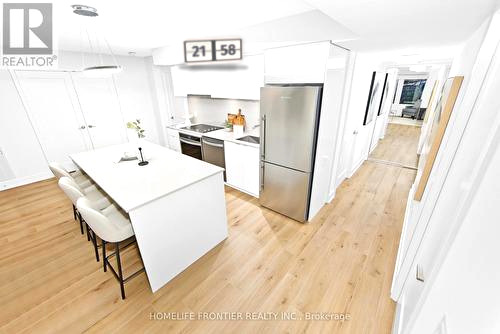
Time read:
21h58
